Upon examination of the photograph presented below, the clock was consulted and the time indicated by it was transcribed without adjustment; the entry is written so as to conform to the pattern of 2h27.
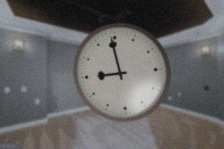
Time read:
8h59
